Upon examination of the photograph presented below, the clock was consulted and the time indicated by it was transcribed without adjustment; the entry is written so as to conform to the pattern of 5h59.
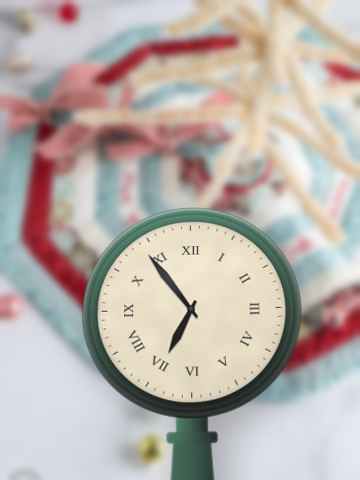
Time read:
6h54
